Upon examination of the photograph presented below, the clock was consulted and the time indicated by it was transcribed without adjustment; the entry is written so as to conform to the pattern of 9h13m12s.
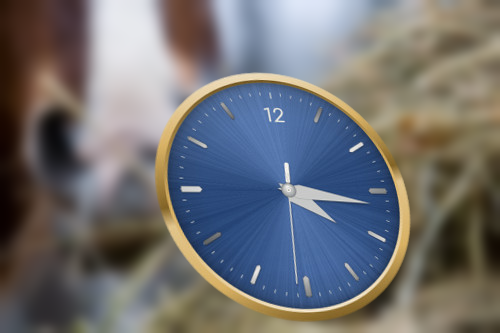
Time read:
4h16m31s
